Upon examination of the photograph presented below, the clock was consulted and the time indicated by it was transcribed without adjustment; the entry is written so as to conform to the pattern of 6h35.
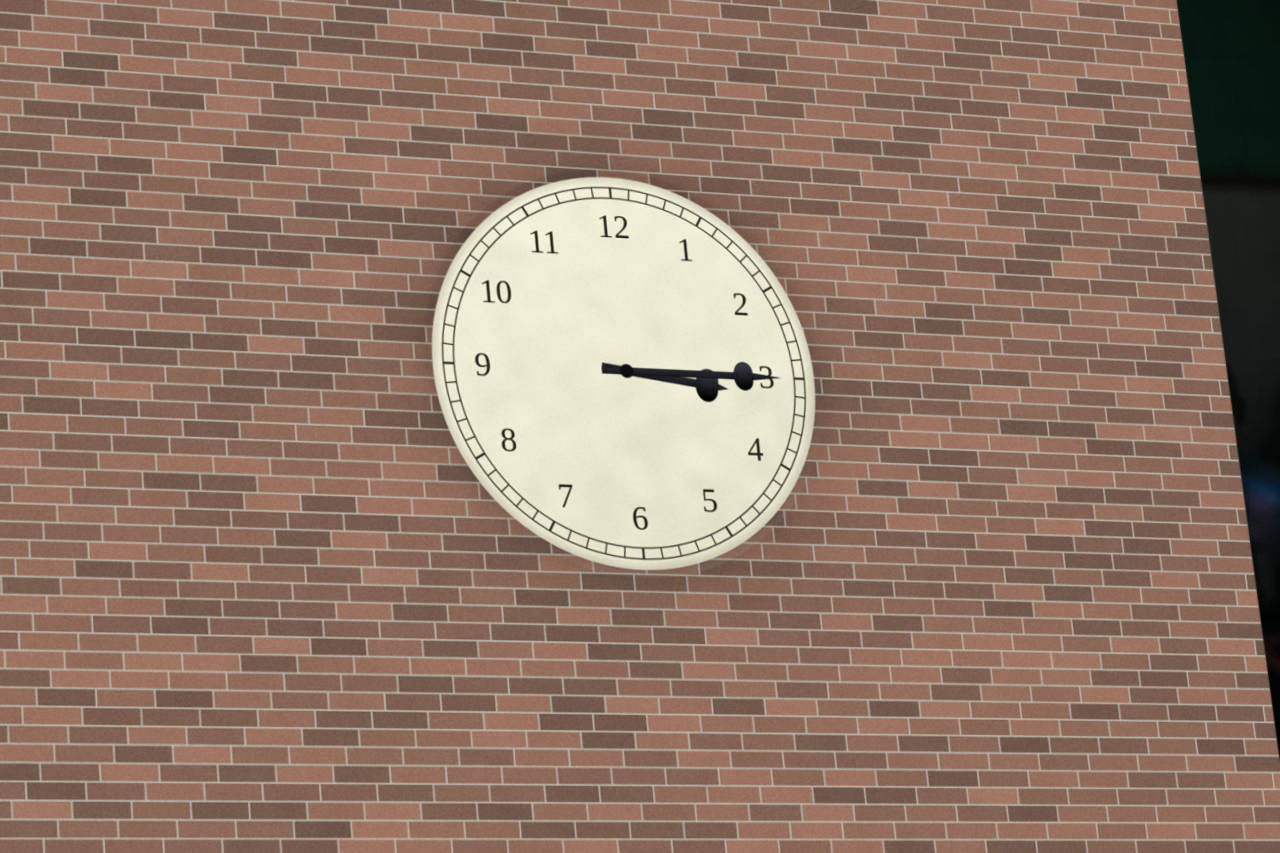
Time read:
3h15
